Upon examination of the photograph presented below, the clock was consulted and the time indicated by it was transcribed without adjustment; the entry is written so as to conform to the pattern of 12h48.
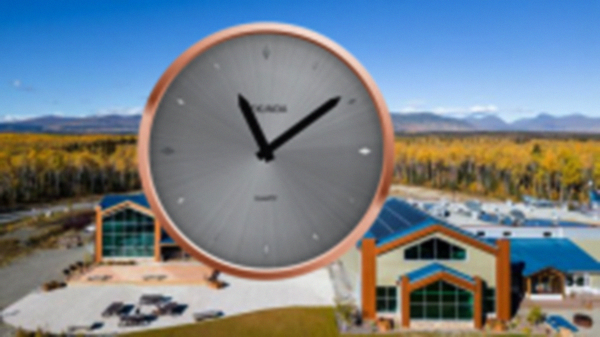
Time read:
11h09
